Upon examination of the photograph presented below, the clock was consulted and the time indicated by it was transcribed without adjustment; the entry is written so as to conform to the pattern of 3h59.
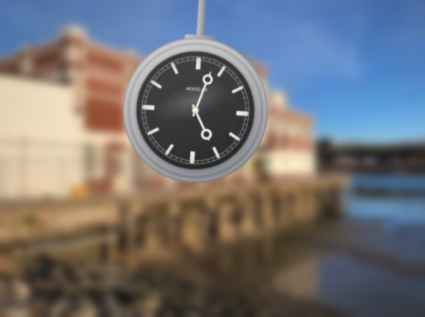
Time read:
5h03
